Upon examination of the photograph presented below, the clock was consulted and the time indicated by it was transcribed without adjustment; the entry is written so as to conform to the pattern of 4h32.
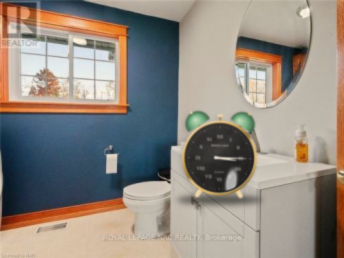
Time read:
3h15
